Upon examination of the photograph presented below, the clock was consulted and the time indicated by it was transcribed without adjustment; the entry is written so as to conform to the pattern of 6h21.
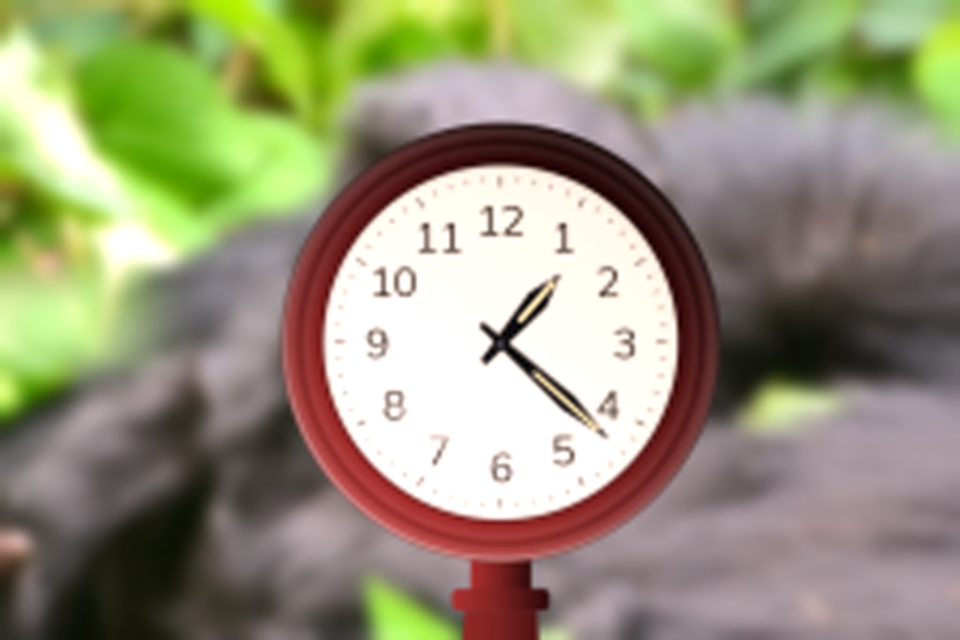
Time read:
1h22
